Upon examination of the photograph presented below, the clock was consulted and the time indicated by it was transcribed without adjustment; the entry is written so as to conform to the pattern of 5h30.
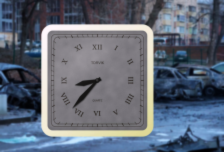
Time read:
8h37
